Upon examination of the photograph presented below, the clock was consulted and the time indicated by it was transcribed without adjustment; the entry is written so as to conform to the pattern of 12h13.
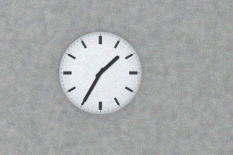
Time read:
1h35
